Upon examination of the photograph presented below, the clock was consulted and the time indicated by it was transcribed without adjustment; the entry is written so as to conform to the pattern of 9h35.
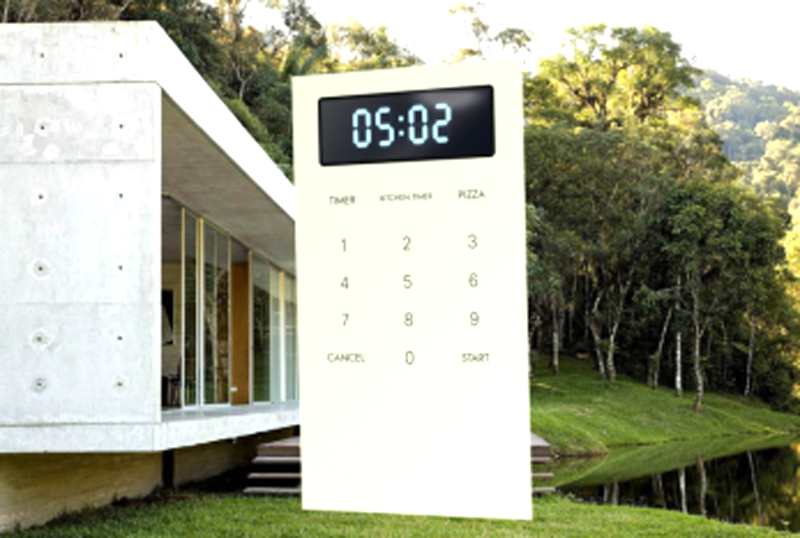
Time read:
5h02
